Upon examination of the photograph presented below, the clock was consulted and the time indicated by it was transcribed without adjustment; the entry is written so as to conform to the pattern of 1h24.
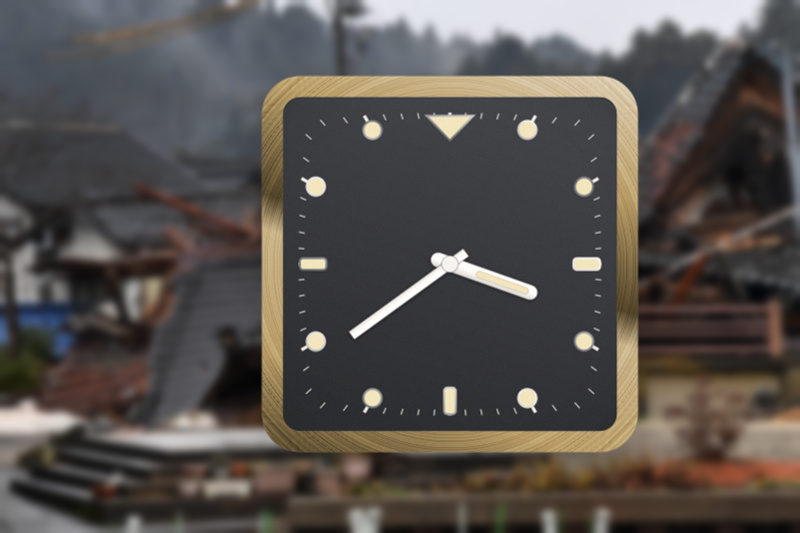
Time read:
3h39
